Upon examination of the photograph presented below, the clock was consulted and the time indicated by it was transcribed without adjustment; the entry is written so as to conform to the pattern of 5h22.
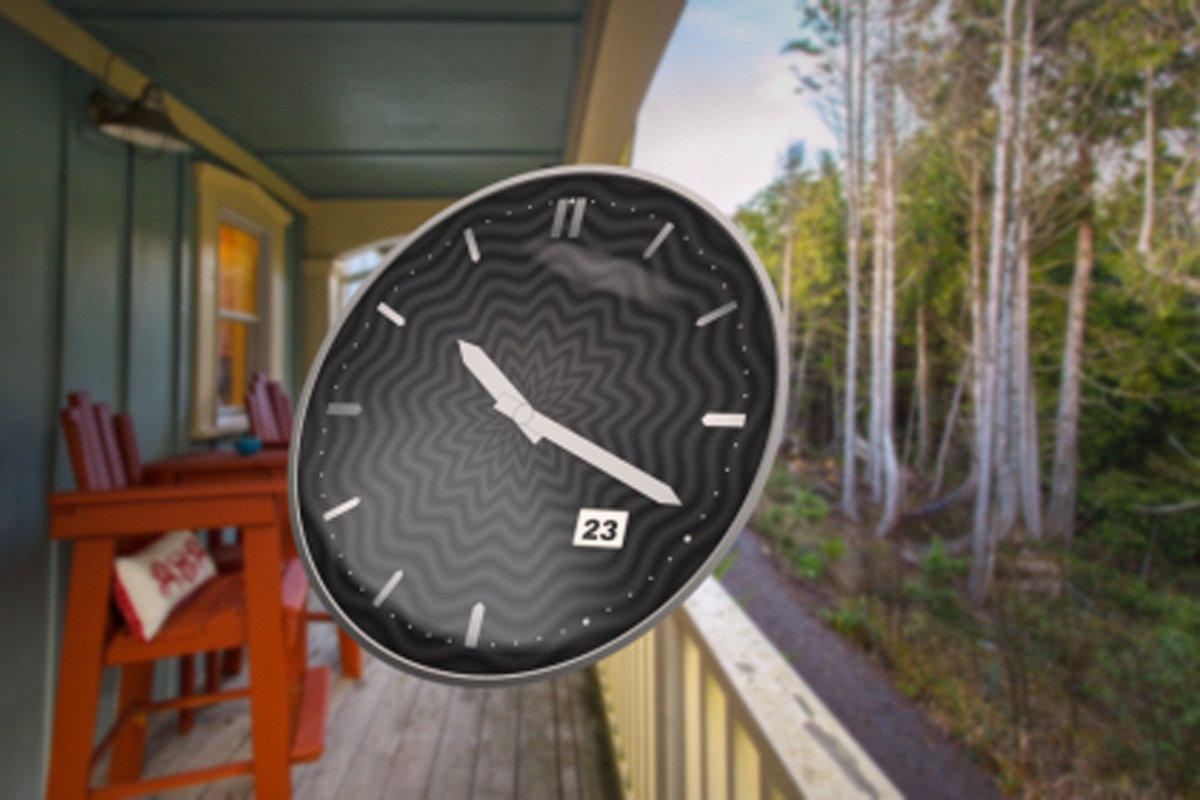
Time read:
10h19
